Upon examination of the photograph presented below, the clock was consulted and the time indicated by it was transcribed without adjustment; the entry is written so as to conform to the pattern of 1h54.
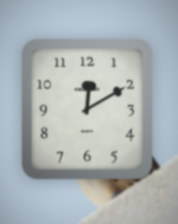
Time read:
12h10
